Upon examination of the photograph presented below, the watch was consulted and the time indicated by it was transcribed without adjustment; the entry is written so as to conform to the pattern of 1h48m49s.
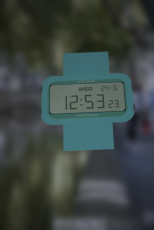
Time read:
12h53m23s
